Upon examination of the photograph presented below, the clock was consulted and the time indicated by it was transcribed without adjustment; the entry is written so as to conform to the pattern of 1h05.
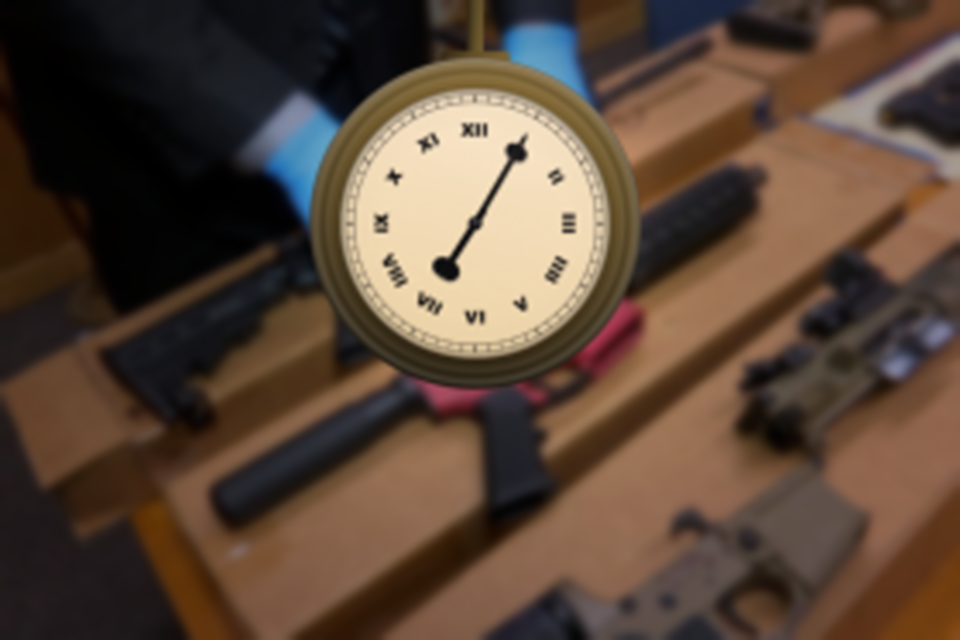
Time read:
7h05
